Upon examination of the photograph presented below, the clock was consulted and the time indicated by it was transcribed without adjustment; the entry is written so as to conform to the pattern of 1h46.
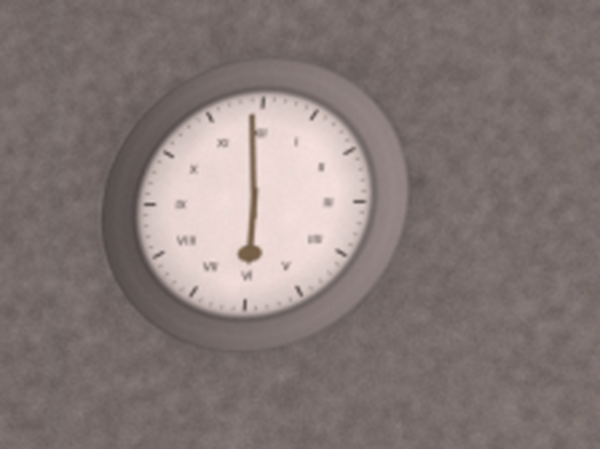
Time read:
5h59
